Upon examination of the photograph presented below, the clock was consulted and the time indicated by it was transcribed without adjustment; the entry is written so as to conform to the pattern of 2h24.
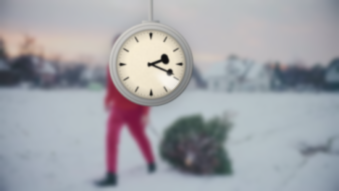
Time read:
2h19
